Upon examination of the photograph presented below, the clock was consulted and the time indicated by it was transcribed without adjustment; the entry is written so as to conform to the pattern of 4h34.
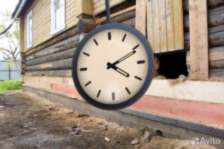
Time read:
4h11
